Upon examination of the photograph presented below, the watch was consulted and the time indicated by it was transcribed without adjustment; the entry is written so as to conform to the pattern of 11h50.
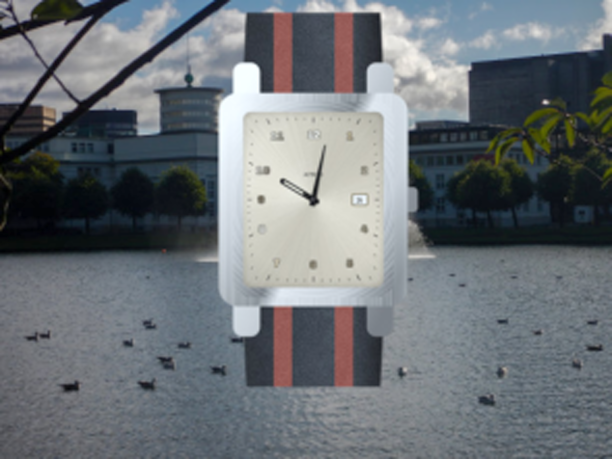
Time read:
10h02
